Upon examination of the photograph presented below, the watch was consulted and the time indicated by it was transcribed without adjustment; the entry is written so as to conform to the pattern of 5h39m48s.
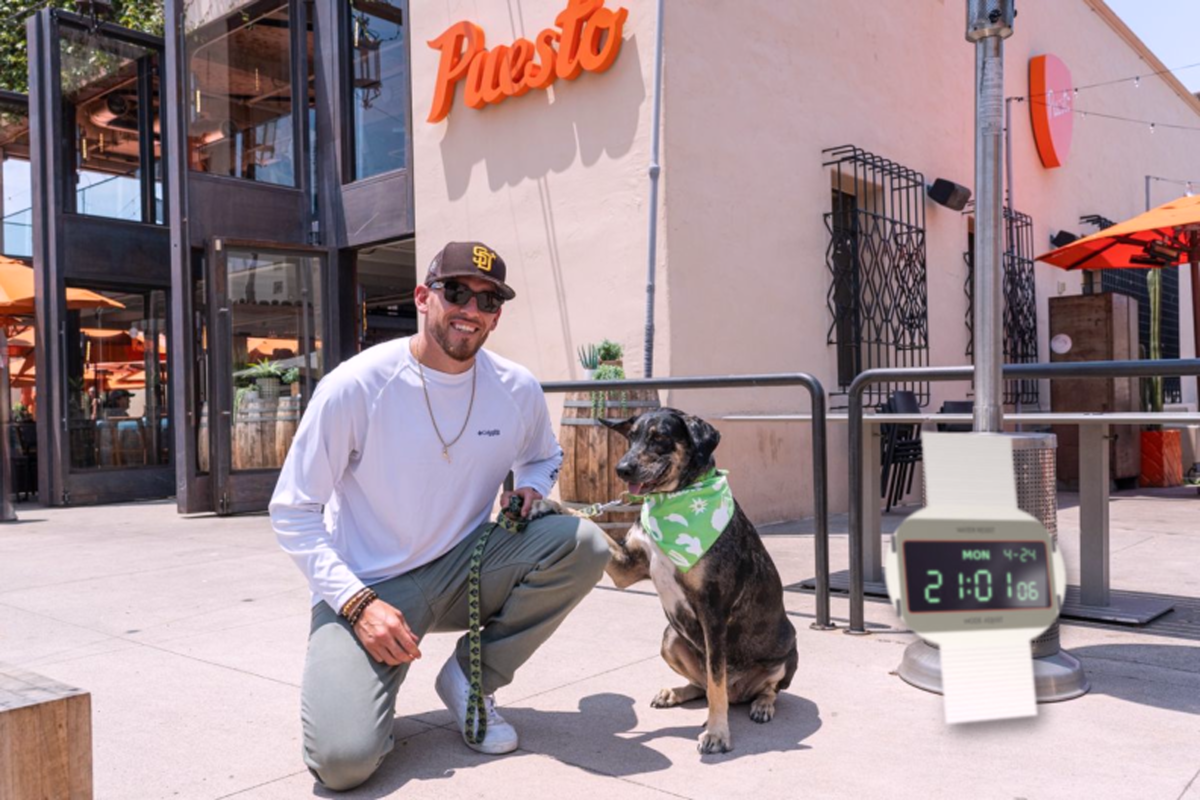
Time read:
21h01m06s
